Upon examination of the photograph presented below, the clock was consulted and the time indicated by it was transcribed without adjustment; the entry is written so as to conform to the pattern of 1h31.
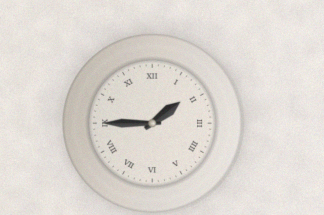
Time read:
1h45
